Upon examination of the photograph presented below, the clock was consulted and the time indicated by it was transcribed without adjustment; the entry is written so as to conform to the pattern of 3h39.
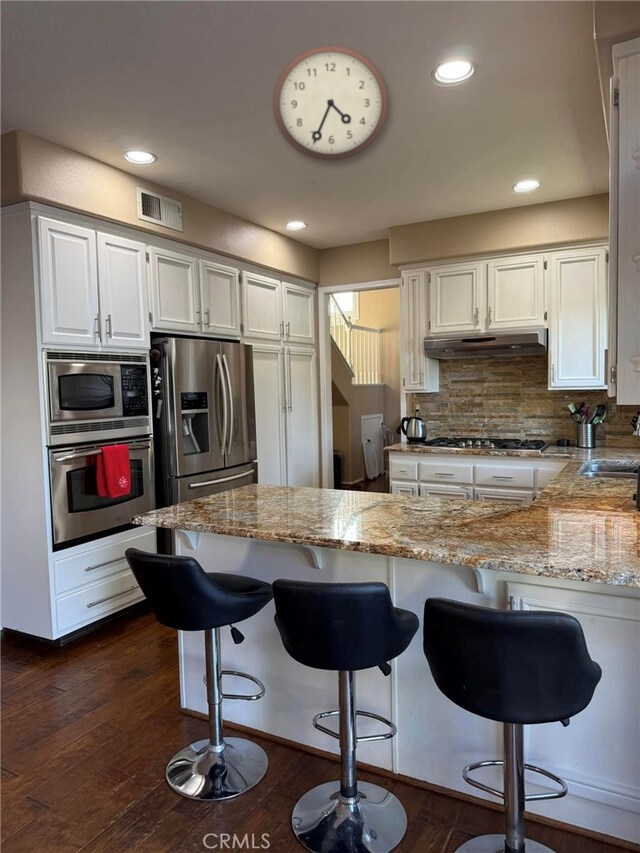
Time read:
4h34
